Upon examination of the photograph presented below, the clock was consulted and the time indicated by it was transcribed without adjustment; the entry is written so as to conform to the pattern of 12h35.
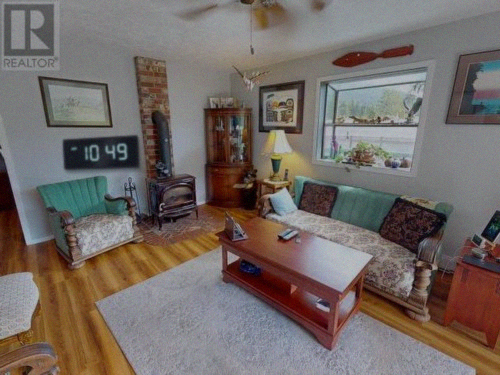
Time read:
10h49
